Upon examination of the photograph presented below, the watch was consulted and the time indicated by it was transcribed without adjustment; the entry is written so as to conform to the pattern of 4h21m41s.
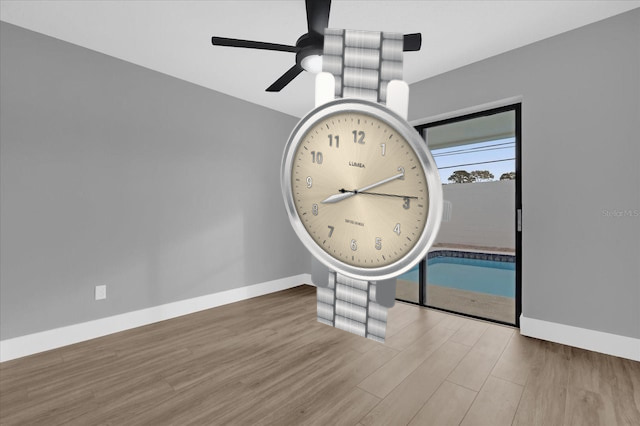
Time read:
8h10m14s
